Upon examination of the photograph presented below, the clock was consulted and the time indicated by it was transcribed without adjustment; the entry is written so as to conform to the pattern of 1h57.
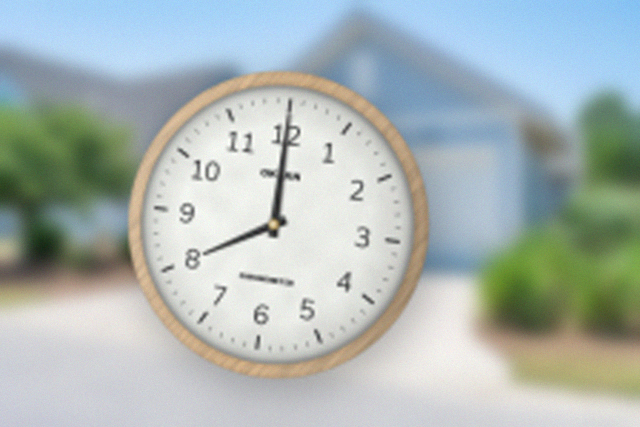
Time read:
8h00
